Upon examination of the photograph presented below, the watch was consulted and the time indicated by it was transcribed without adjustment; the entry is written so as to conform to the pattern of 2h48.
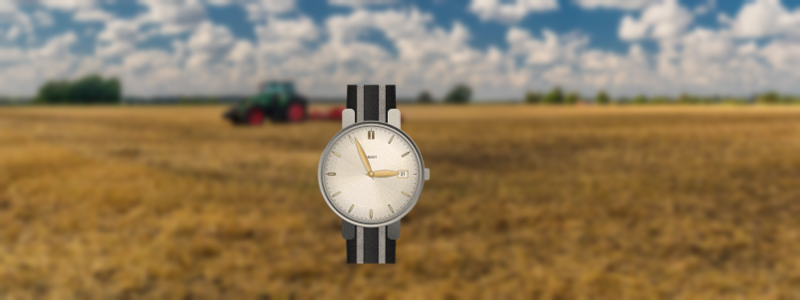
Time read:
2h56
